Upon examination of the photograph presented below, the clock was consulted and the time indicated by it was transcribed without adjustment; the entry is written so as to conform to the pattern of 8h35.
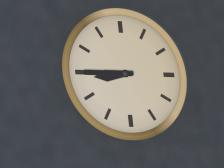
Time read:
8h45
